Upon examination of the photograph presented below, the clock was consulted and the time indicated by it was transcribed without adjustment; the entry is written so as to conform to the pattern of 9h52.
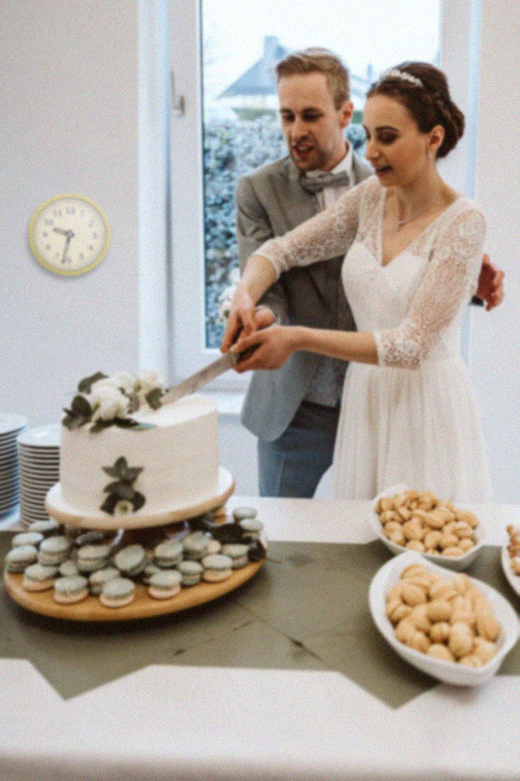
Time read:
9h32
